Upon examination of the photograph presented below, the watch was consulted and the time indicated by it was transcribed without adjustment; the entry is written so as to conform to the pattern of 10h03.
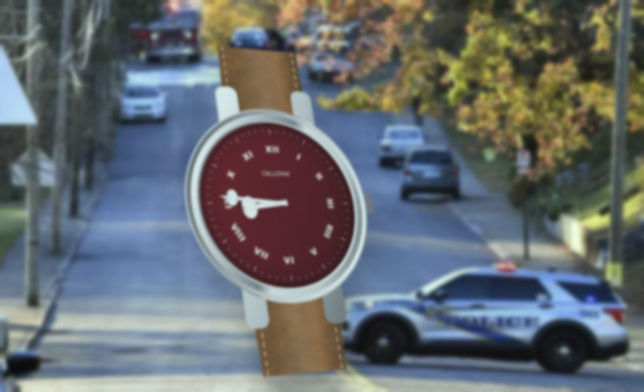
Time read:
8h46
